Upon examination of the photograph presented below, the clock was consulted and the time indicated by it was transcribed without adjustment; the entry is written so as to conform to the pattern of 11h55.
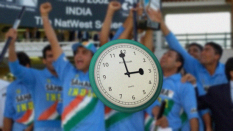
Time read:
2h59
